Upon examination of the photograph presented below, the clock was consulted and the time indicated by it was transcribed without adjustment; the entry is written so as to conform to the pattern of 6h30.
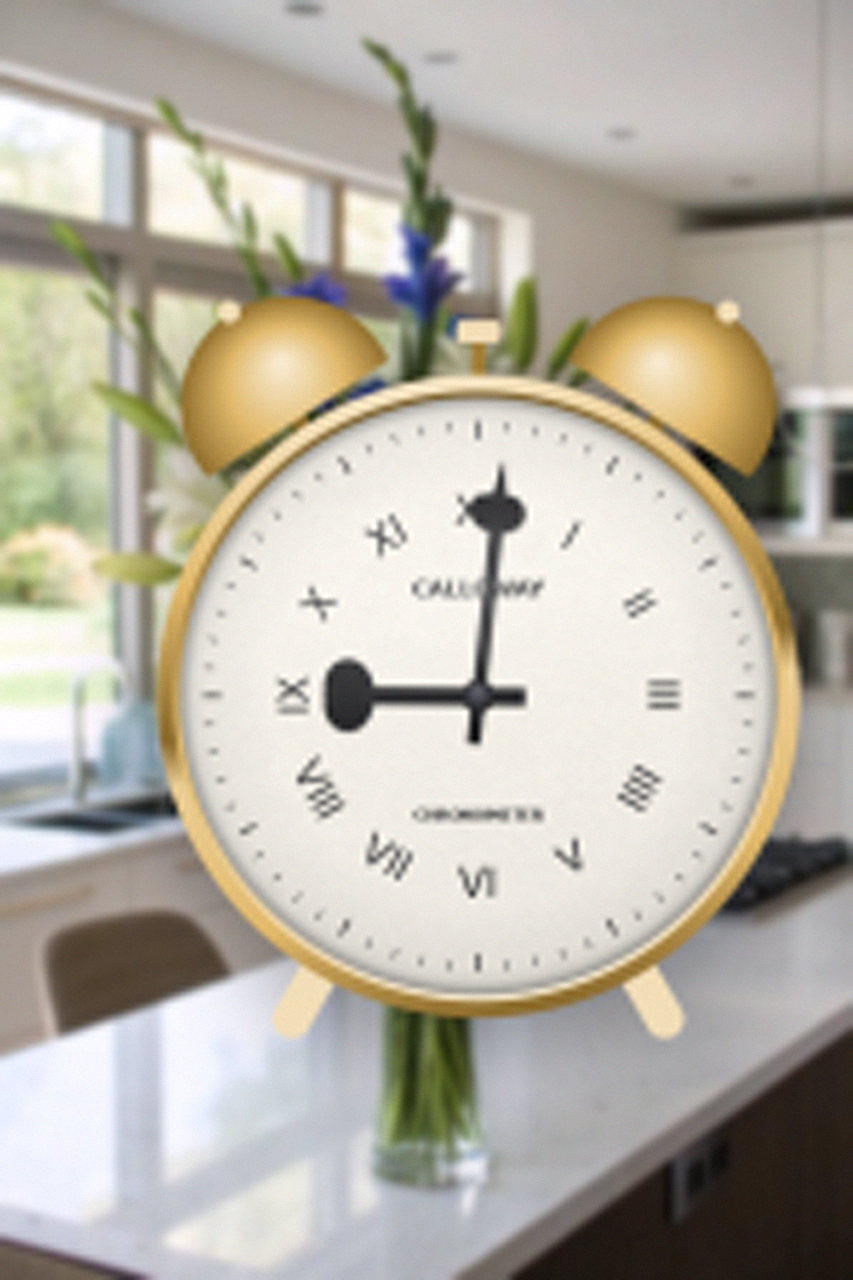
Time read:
9h01
